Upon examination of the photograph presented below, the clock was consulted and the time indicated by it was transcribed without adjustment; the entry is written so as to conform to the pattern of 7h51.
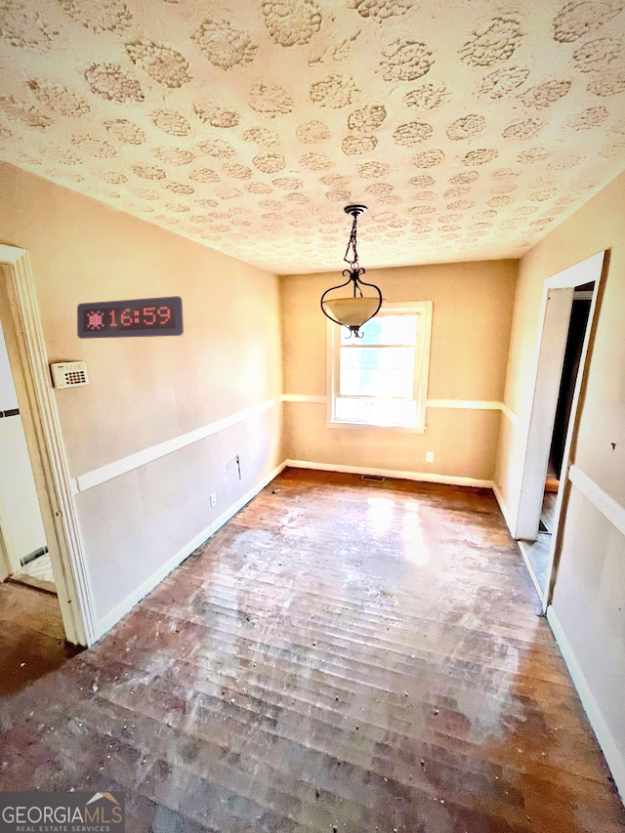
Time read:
16h59
